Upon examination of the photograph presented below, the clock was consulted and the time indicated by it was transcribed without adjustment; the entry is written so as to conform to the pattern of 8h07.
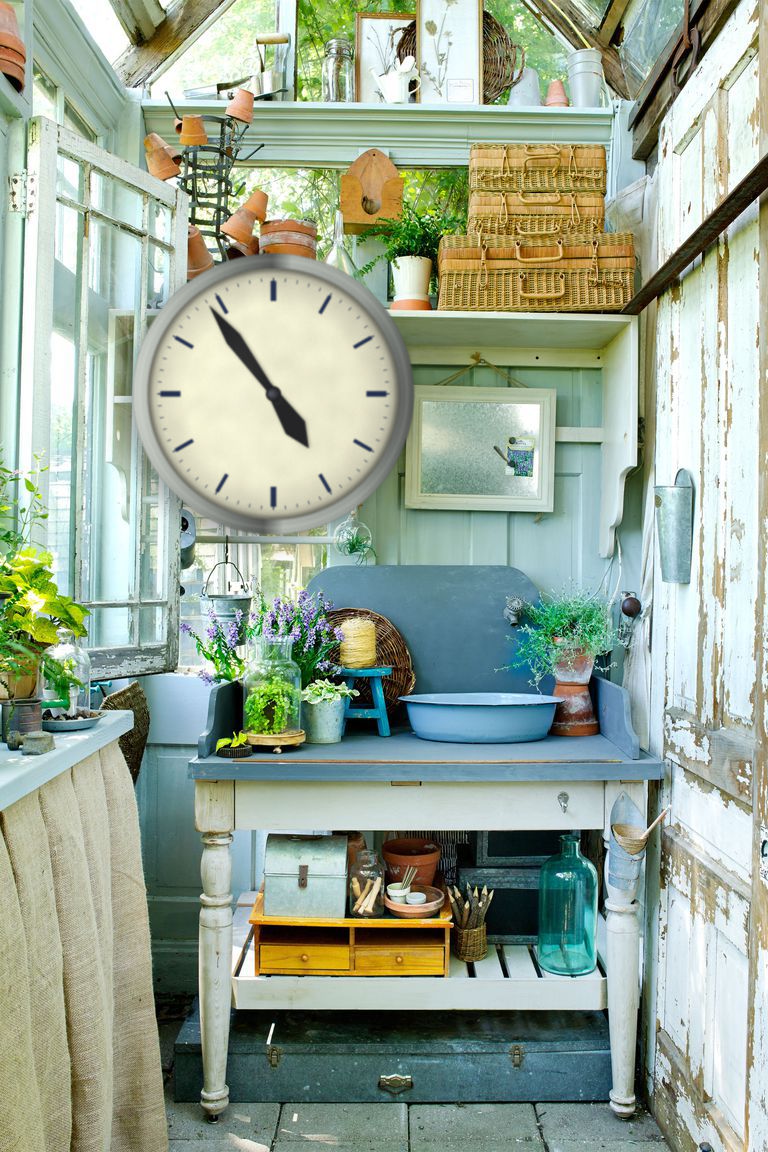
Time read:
4h54
